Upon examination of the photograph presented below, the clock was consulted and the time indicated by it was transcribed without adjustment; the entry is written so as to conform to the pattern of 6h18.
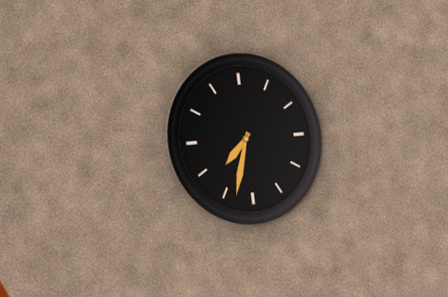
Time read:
7h33
